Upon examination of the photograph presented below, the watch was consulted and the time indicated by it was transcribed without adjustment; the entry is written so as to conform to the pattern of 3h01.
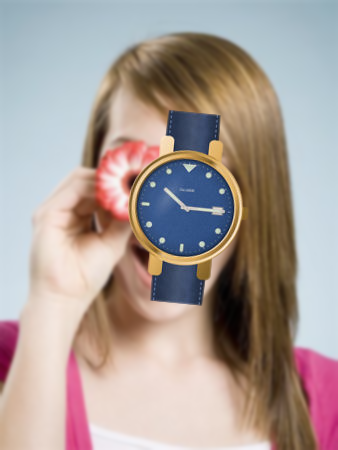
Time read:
10h15
